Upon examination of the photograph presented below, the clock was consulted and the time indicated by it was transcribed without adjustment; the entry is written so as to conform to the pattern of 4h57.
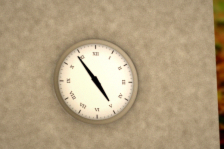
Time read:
4h54
